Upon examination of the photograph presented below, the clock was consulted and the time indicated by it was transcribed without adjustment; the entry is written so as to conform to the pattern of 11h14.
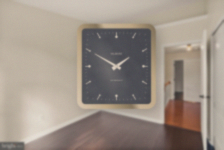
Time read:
1h50
